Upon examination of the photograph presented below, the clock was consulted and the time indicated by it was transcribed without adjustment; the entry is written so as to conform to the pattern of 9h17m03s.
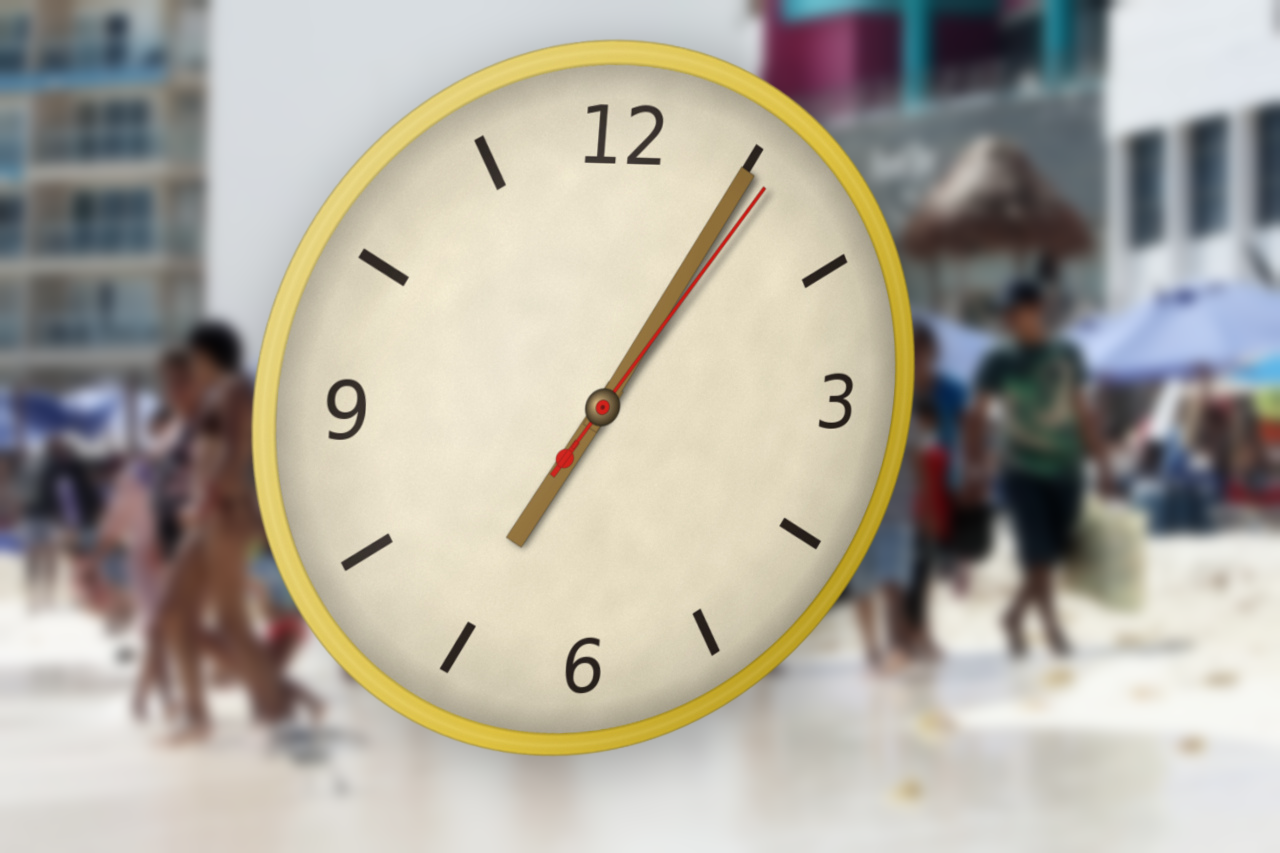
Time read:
7h05m06s
